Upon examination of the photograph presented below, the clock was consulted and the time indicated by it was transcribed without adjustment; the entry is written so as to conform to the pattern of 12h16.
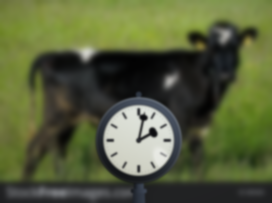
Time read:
2h02
